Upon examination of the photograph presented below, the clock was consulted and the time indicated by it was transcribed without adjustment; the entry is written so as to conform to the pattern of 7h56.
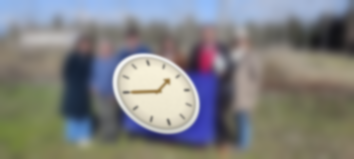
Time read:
1h45
